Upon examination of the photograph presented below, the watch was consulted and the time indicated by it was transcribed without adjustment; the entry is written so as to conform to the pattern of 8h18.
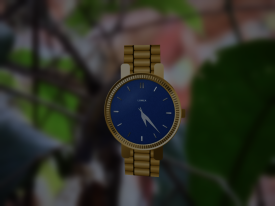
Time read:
5h23
